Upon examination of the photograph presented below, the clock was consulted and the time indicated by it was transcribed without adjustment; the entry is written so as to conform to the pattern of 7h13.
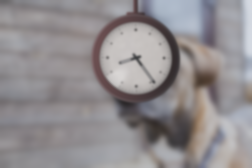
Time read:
8h24
